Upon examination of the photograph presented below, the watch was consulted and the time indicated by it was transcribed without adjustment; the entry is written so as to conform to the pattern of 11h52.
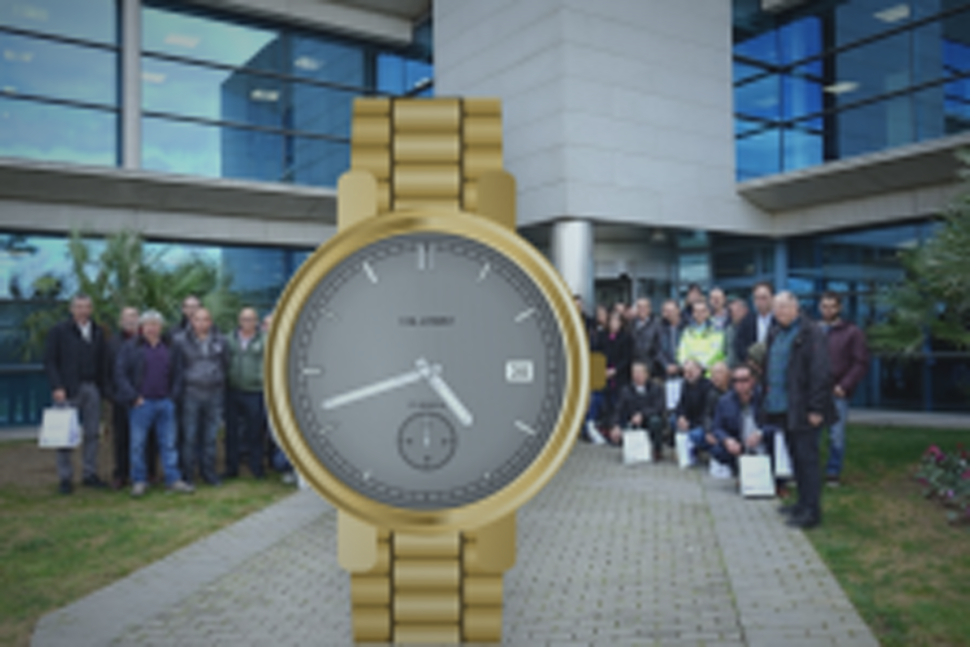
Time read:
4h42
